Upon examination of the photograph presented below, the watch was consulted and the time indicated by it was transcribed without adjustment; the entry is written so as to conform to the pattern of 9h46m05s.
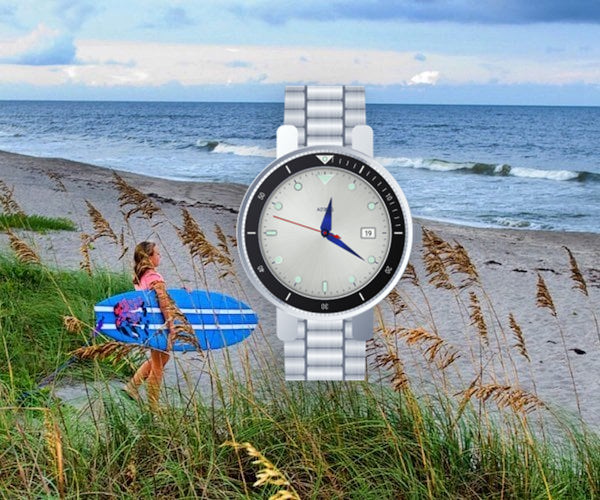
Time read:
12h20m48s
